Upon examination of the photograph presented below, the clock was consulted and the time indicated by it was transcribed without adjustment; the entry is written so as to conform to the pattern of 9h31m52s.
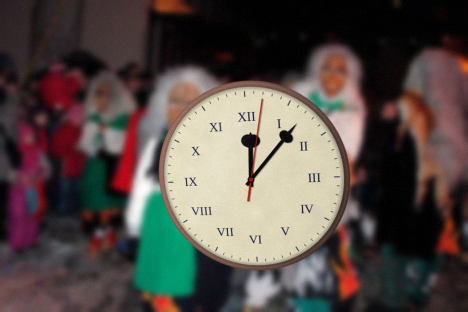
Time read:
12h07m02s
